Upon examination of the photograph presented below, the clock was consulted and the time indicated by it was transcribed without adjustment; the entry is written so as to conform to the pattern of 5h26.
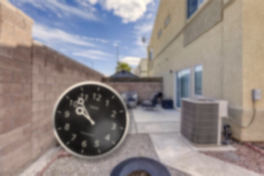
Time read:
9h53
